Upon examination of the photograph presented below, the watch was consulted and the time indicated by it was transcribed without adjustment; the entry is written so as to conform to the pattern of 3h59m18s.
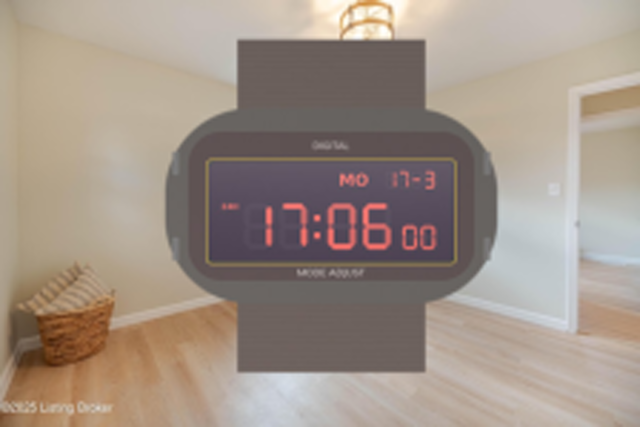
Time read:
17h06m00s
